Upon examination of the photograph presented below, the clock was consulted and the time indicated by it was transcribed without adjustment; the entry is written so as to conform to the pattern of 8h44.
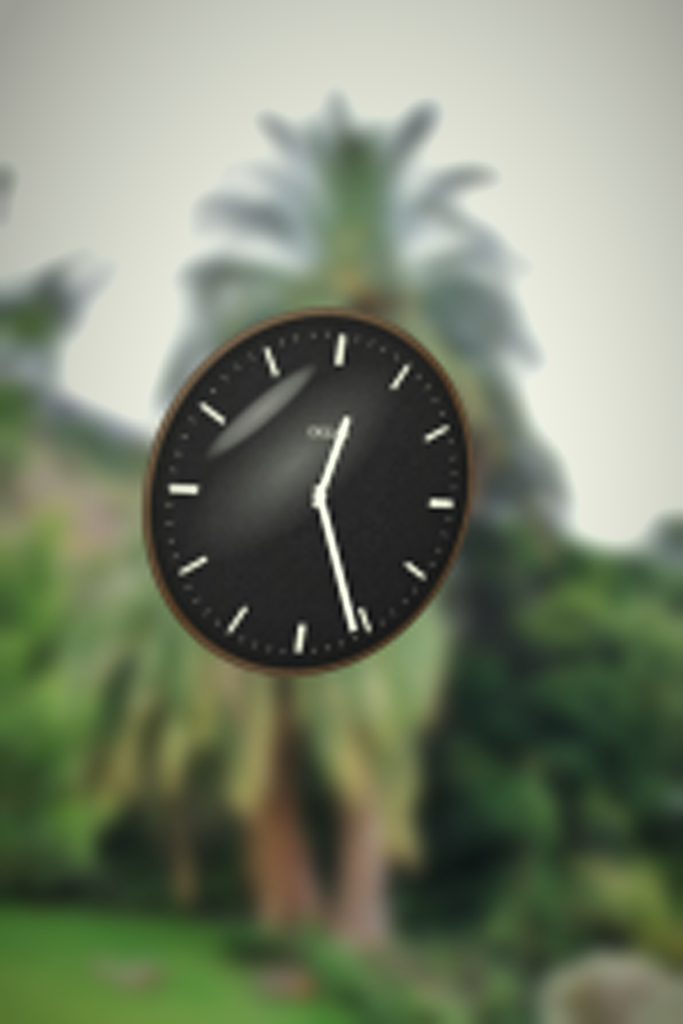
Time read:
12h26
